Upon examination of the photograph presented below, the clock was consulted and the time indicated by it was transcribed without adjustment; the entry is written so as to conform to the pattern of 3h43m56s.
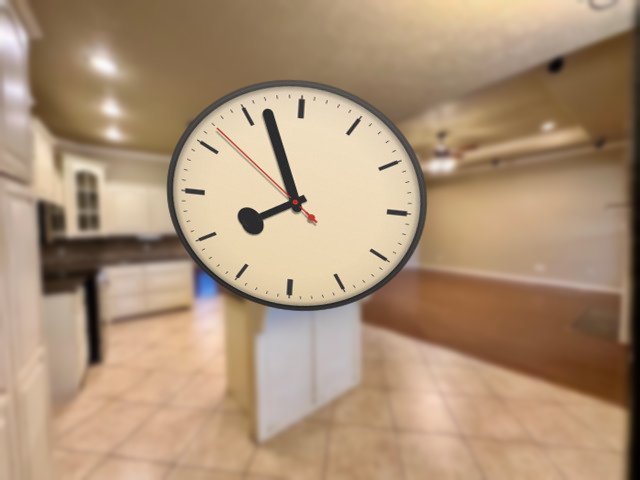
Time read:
7h56m52s
